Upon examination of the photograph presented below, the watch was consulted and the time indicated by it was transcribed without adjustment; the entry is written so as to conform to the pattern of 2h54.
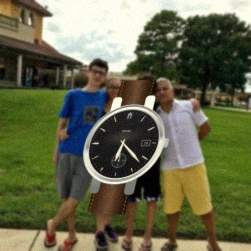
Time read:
6h22
